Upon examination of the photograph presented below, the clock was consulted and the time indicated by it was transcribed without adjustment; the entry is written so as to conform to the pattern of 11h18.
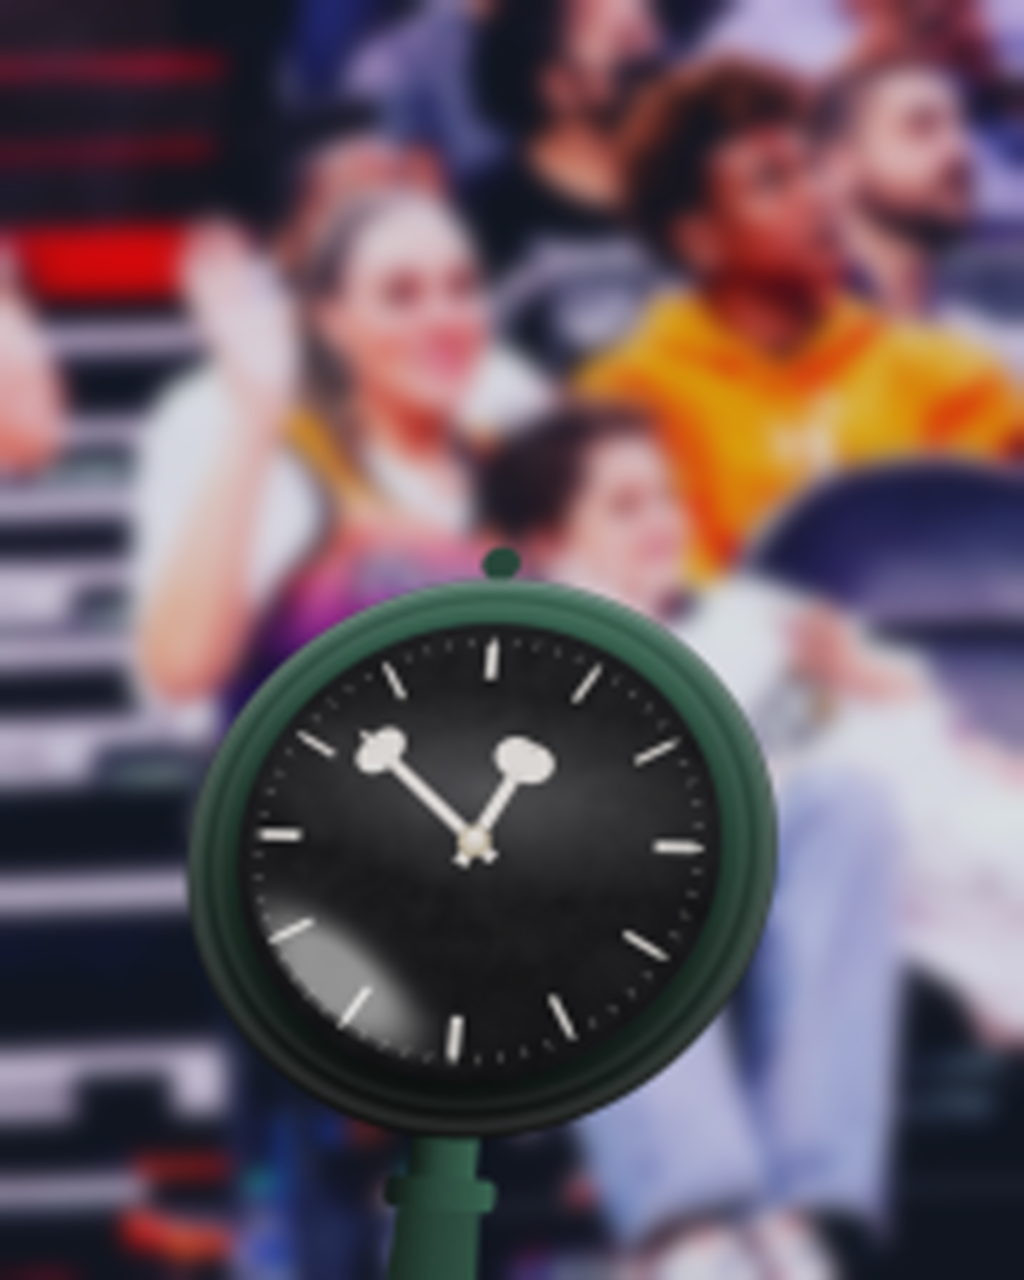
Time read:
12h52
